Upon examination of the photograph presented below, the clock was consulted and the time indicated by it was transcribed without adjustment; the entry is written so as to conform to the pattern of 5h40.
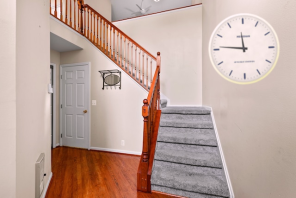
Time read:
11h46
